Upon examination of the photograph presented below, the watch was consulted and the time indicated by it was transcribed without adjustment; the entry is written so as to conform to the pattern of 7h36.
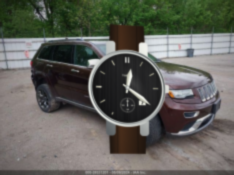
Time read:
12h21
